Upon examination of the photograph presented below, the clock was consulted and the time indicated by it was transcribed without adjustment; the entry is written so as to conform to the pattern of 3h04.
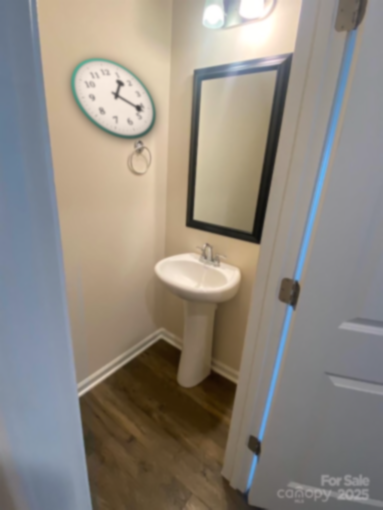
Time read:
1h22
